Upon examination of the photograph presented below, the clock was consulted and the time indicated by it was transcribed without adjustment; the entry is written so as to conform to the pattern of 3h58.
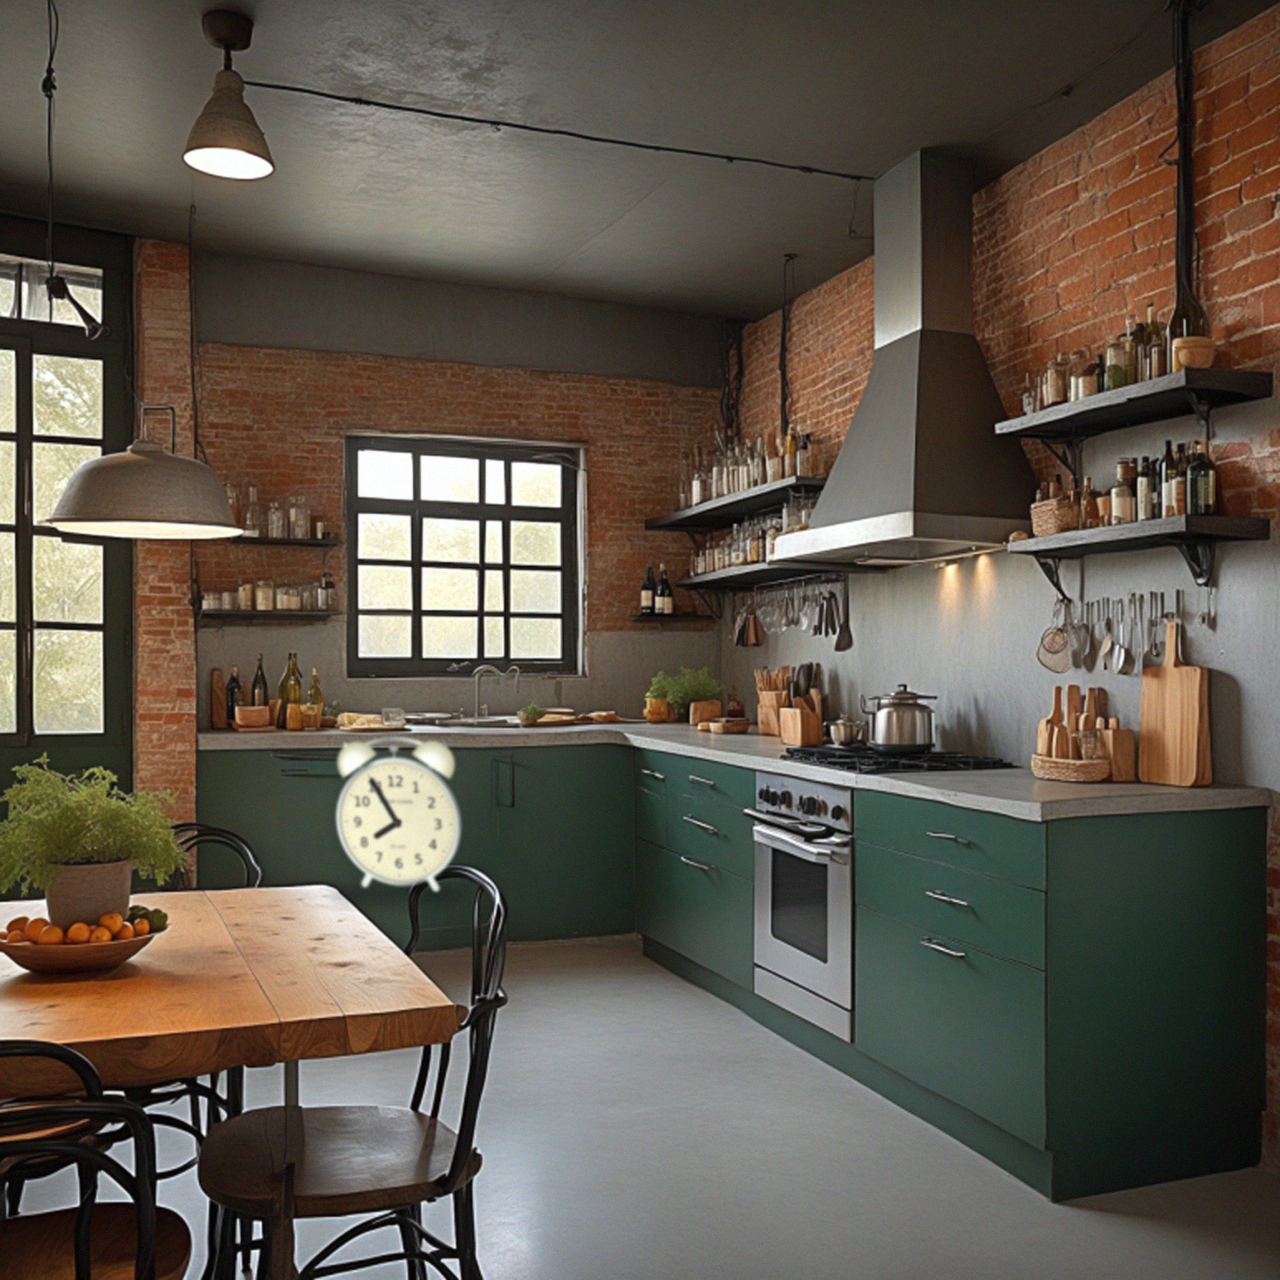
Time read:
7h55
